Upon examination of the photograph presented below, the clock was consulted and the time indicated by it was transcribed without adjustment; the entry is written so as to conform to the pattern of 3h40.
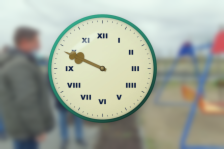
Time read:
9h49
